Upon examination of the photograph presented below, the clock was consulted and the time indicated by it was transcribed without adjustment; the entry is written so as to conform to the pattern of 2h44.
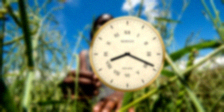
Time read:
8h19
